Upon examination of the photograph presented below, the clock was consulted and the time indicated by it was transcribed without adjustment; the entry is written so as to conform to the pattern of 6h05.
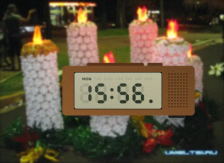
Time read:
15h56
